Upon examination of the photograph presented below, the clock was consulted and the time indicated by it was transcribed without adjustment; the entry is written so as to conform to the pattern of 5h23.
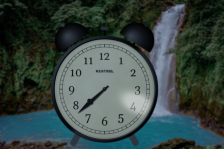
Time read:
7h38
